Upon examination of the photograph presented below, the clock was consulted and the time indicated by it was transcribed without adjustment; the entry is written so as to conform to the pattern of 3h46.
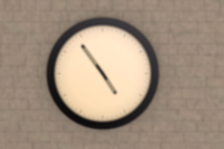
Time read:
4h54
